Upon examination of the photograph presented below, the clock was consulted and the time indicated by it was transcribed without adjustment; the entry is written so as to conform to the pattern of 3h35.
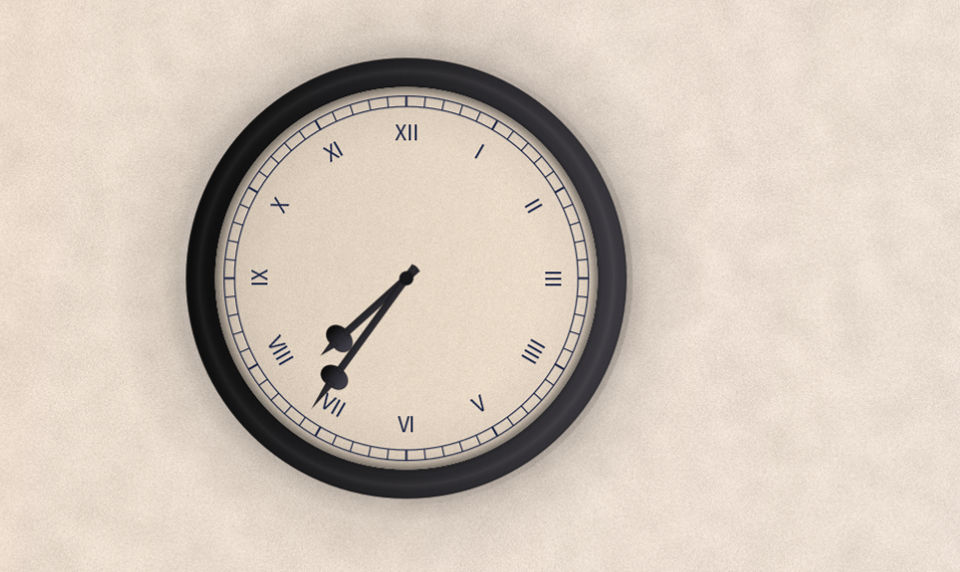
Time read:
7h36
